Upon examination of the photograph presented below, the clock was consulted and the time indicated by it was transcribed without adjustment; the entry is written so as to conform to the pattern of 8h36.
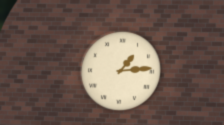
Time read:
1h14
